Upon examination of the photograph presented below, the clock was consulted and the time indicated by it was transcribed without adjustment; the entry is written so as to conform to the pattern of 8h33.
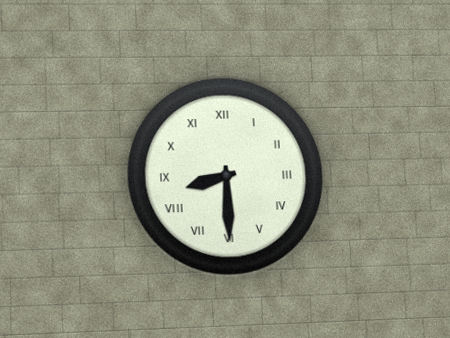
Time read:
8h30
